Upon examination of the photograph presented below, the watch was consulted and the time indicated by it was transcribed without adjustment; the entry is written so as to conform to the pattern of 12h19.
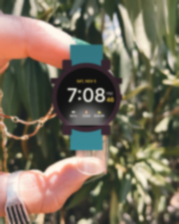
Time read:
7h08
